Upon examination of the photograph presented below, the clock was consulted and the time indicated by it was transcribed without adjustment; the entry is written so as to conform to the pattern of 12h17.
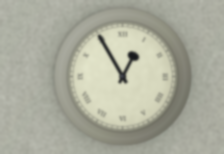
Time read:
12h55
